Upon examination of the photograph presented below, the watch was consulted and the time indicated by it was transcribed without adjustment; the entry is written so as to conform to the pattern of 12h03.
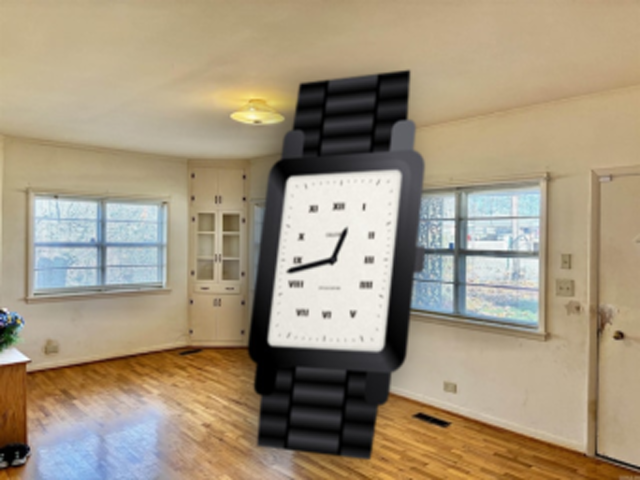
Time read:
12h43
